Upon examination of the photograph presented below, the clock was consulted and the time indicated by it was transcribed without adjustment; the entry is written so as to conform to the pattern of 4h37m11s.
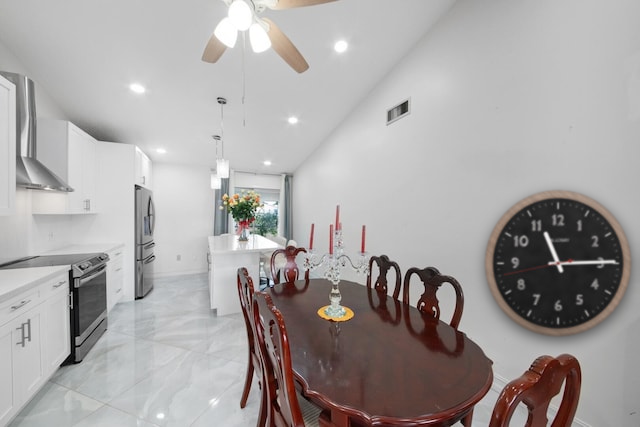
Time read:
11h14m43s
